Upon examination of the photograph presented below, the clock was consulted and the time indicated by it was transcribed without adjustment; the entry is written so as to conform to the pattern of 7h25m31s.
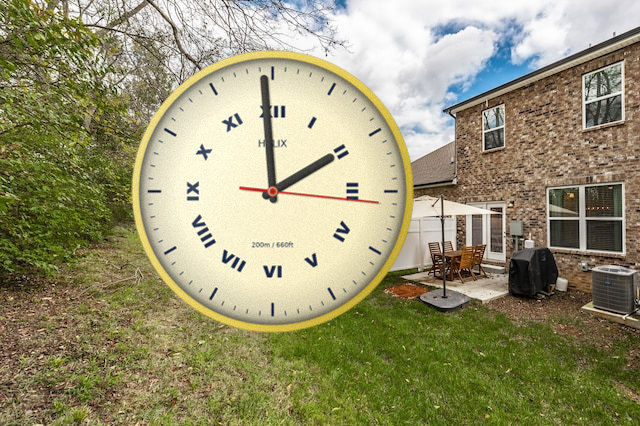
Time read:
1h59m16s
